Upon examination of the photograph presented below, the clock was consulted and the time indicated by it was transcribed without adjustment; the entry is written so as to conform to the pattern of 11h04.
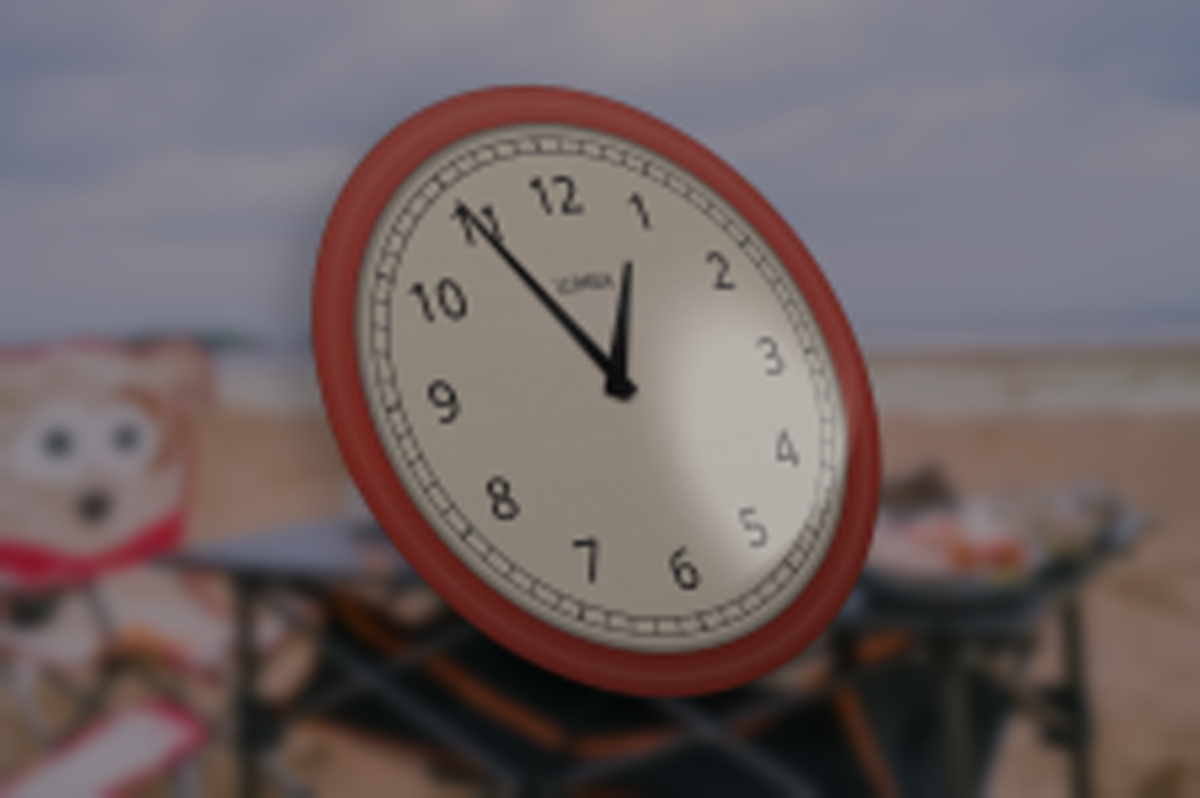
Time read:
12h55
